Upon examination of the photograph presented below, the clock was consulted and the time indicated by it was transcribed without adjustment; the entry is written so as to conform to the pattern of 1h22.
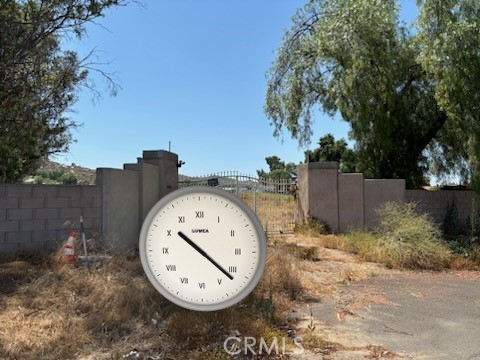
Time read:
10h22
